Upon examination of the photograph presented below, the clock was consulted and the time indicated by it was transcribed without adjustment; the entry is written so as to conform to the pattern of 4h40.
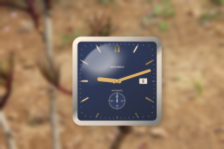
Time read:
9h12
